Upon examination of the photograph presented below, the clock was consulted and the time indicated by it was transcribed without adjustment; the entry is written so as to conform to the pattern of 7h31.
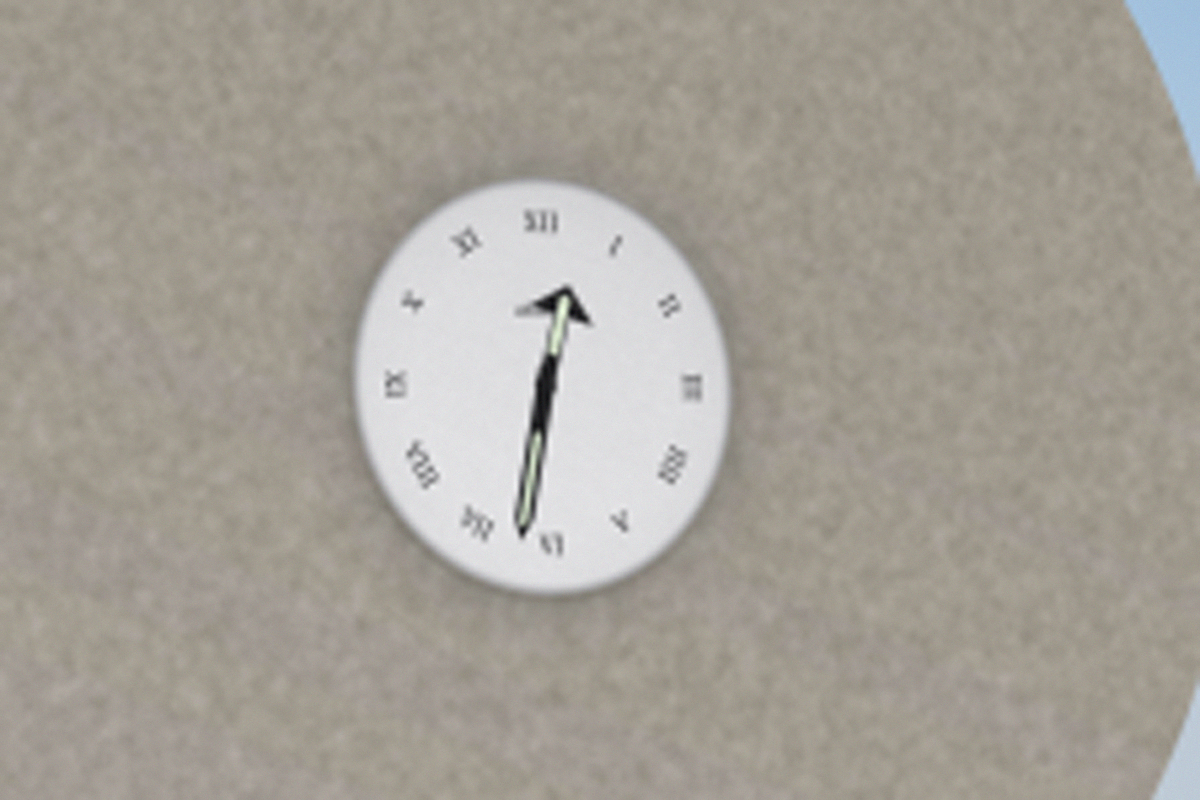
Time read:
12h32
